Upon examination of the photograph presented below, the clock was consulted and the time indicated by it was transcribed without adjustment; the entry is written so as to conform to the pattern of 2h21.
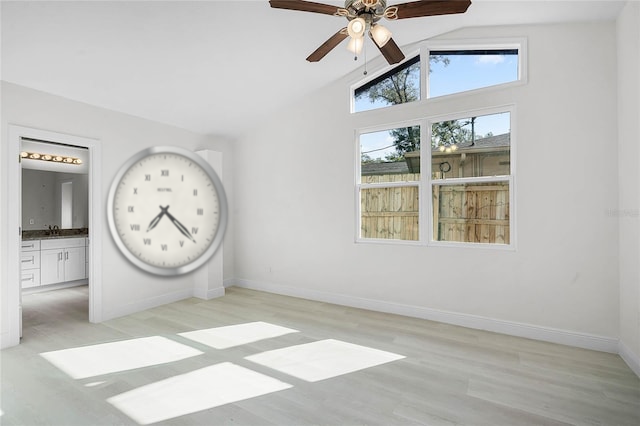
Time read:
7h22
